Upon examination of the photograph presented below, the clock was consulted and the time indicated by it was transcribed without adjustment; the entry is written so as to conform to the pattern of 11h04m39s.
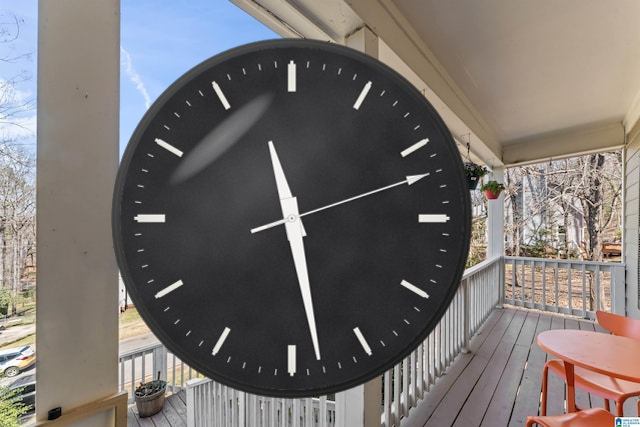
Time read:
11h28m12s
